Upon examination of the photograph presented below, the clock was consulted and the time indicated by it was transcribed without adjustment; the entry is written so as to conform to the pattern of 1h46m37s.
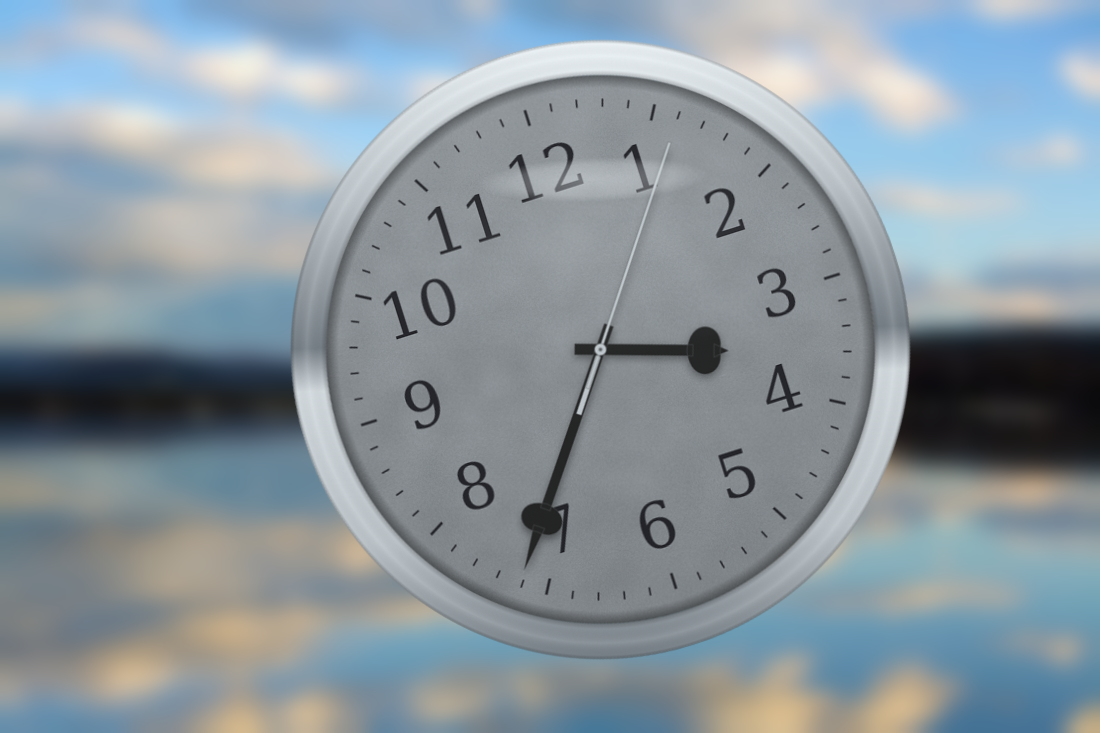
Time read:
3h36m06s
